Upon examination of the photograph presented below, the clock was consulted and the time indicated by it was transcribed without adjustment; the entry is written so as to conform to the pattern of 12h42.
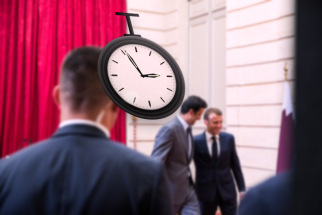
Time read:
2h56
